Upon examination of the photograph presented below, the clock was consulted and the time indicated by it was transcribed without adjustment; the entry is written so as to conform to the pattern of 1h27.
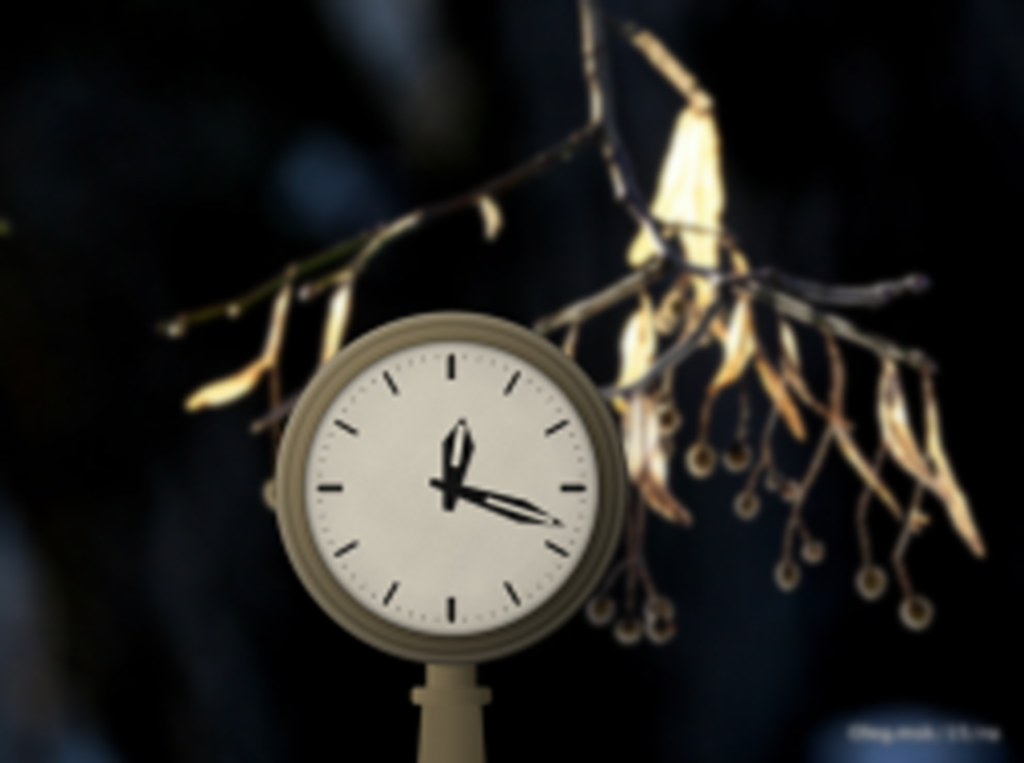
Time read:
12h18
